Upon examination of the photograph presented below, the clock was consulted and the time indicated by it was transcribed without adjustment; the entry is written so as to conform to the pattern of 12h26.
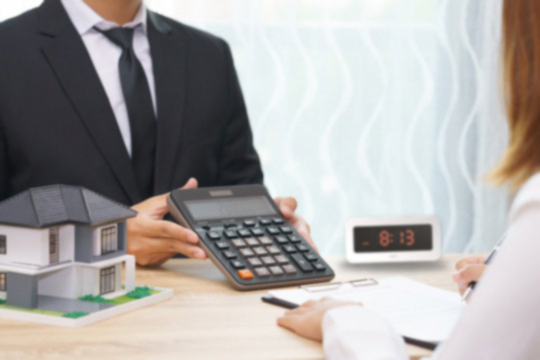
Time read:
8h13
